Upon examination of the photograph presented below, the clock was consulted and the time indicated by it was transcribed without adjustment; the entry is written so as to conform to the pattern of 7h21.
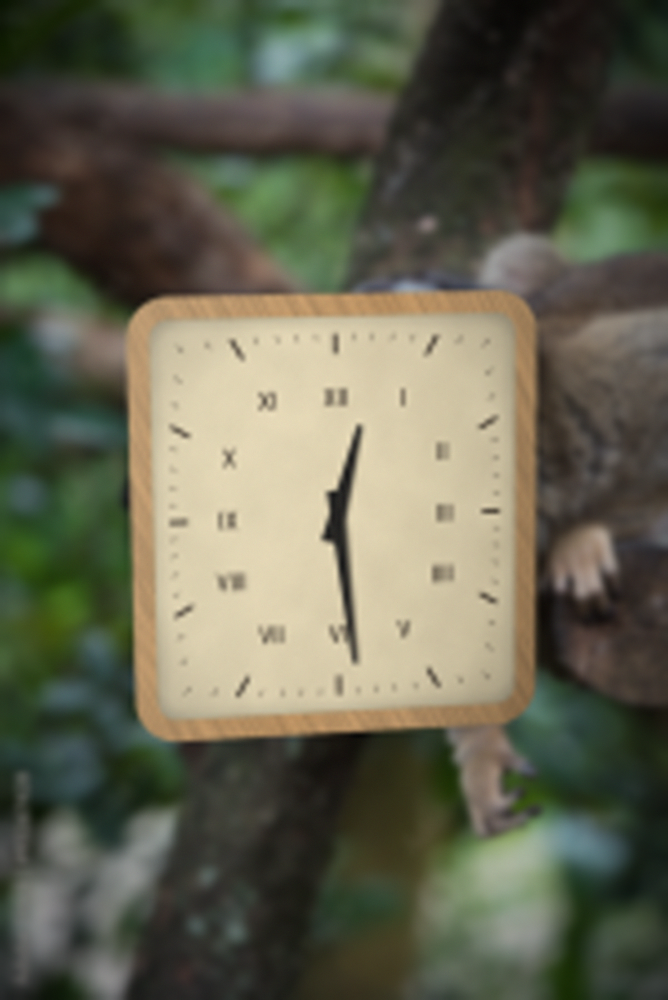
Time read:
12h29
